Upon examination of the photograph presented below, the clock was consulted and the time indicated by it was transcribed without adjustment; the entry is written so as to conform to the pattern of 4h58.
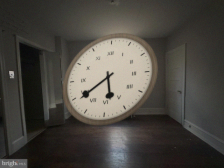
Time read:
5h39
